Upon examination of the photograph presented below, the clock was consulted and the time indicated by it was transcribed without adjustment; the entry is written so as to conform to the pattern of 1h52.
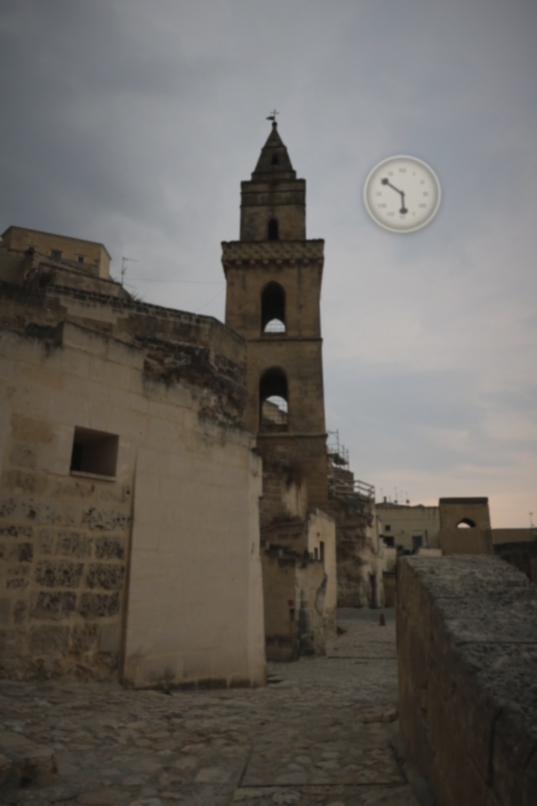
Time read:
5h51
